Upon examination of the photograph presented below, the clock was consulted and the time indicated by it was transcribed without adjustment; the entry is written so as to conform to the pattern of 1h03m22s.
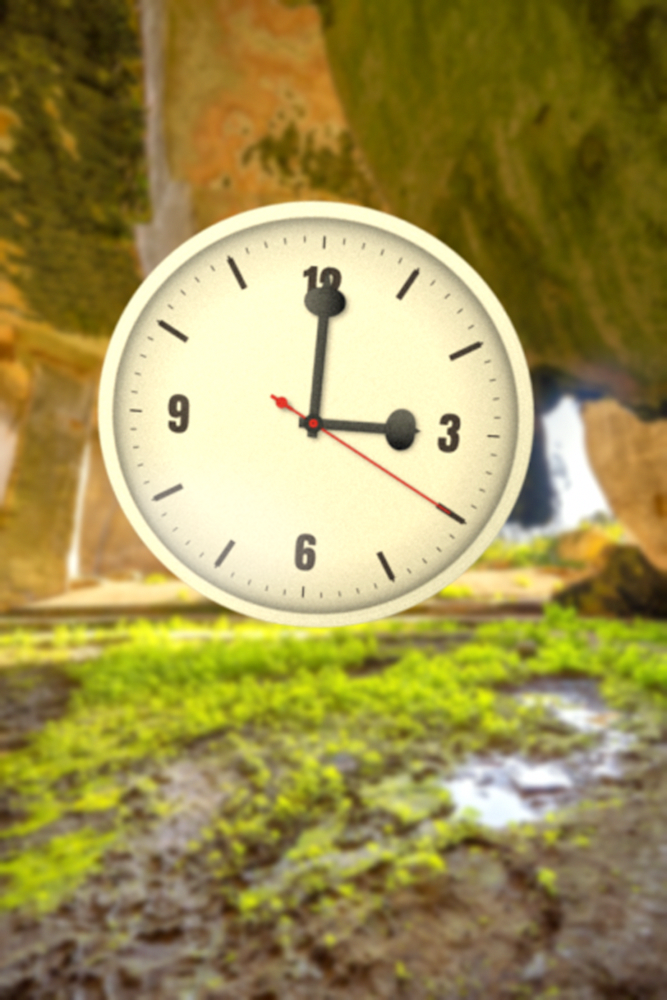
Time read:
3h00m20s
